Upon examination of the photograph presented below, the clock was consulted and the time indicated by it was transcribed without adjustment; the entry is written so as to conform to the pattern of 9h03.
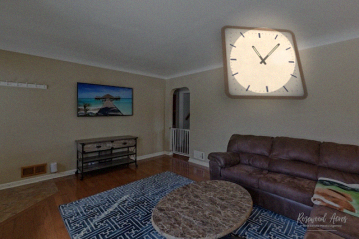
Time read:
11h07
